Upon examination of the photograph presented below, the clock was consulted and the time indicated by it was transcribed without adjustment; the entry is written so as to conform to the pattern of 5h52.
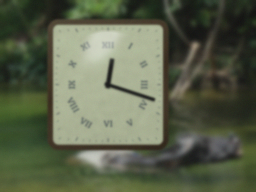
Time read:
12h18
